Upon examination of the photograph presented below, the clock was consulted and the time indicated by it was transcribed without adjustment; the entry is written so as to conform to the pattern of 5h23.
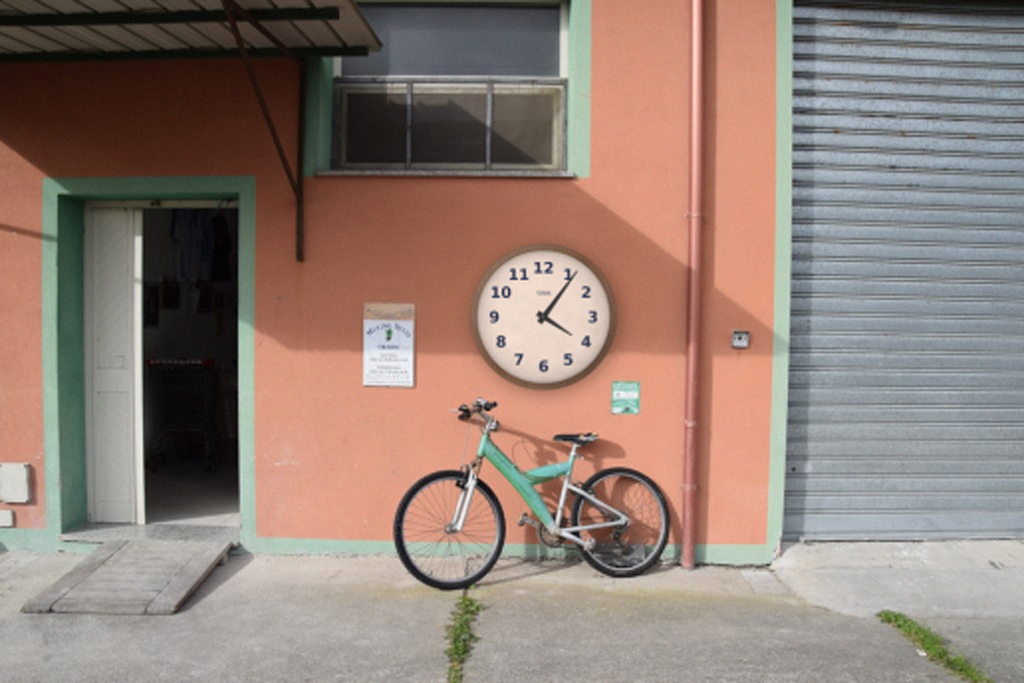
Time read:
4h06
